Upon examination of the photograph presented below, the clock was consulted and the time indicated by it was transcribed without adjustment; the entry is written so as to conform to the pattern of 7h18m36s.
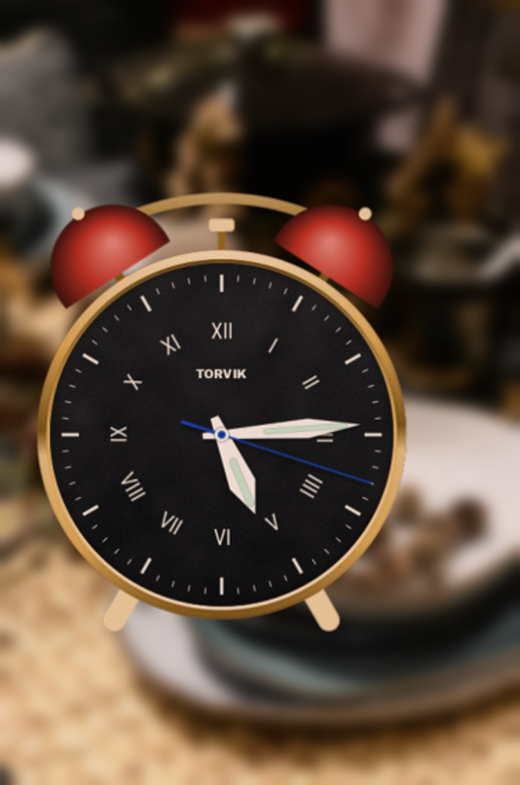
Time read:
5h14m18s
